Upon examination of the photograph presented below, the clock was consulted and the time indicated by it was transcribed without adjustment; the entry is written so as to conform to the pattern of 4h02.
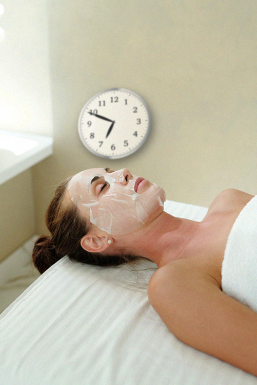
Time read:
6h49
